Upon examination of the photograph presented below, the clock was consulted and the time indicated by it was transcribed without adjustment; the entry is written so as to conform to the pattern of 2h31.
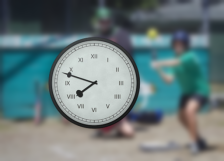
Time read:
7h48
